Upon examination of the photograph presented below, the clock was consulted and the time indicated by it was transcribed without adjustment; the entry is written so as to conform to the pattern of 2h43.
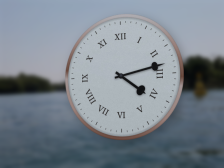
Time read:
4h13
